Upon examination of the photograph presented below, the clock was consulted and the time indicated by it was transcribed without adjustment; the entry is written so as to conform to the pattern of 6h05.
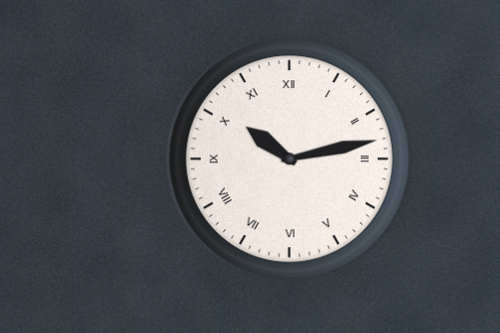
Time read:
10h13
